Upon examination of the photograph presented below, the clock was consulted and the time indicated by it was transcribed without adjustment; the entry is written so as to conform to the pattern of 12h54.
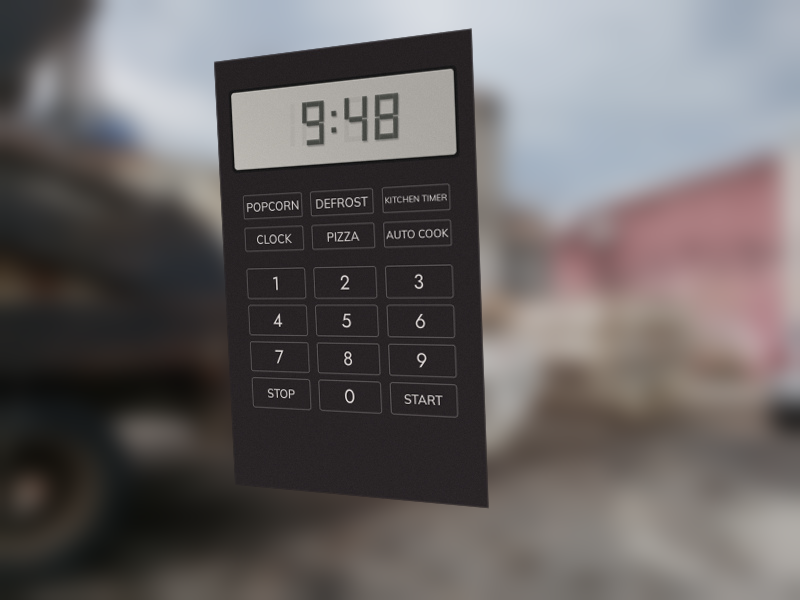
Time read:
9h48
